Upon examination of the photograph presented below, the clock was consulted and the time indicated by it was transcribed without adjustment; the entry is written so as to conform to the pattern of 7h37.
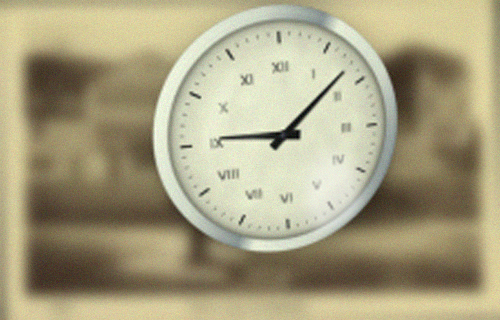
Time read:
9h08
